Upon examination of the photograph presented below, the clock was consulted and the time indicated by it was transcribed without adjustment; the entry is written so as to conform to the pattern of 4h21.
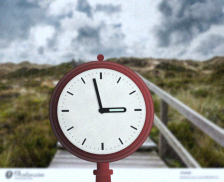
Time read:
2h58
